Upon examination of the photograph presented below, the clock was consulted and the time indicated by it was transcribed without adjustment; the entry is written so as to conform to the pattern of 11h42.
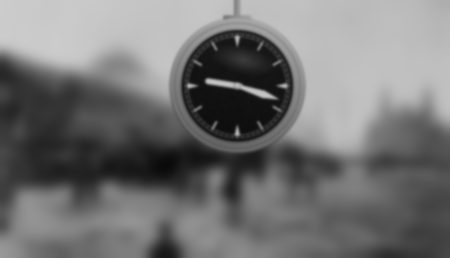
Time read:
9h18
